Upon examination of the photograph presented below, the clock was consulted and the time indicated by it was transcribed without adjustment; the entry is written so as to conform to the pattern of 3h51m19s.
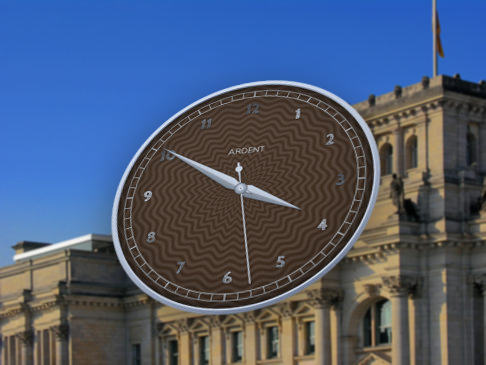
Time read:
3h50m28s
